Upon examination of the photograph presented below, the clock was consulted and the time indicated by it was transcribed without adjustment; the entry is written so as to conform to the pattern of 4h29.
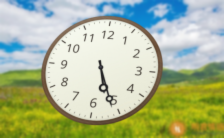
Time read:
5h26
